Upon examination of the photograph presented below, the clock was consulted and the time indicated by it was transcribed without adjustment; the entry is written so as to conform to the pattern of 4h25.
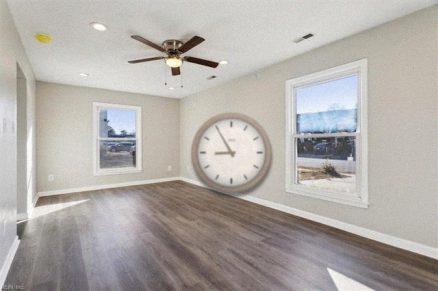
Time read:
8h55
